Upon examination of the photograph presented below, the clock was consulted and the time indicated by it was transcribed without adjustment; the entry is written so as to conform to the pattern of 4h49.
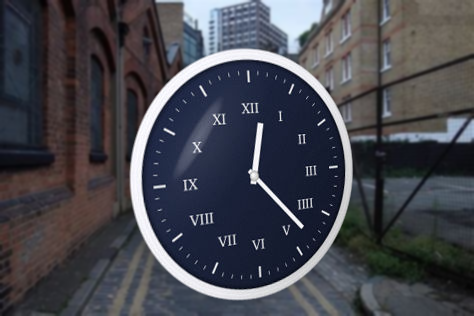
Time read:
12h23
